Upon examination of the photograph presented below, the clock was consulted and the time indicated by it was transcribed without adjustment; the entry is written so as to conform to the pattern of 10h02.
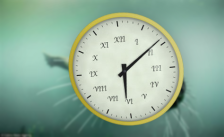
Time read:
6h09
